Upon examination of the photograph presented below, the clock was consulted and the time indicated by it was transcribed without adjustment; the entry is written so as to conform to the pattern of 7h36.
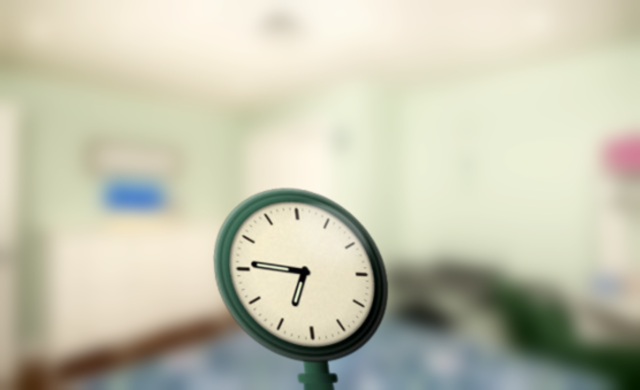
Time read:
6h46
